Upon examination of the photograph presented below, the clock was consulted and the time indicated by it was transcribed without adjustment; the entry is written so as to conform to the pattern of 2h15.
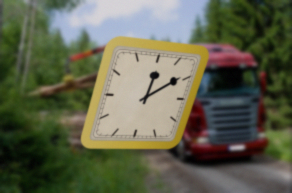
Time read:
12h09
